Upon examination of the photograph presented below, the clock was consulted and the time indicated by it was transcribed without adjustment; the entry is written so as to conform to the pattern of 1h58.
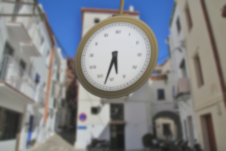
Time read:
5h32
